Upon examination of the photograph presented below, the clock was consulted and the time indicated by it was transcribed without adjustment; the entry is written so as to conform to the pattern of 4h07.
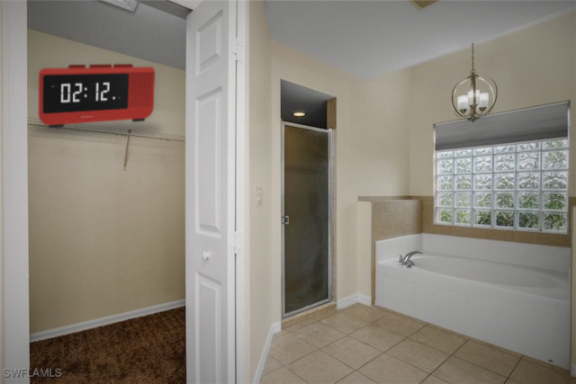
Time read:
2h12
